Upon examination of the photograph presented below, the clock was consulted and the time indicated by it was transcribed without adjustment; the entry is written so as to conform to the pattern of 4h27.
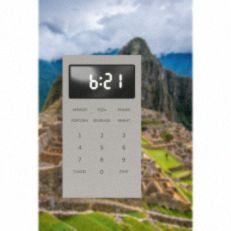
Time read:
6h21
